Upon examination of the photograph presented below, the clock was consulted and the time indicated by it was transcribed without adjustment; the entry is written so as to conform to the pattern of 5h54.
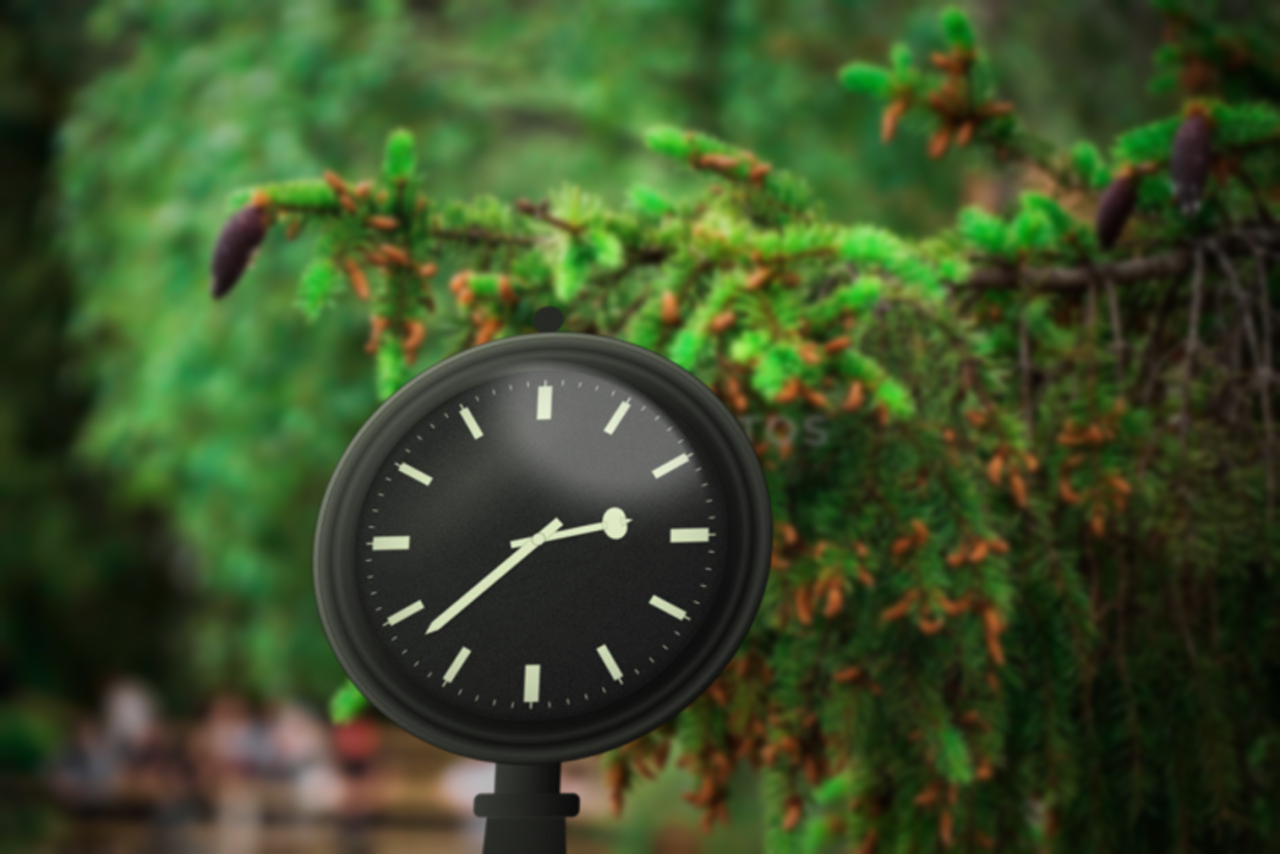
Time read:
2h38
